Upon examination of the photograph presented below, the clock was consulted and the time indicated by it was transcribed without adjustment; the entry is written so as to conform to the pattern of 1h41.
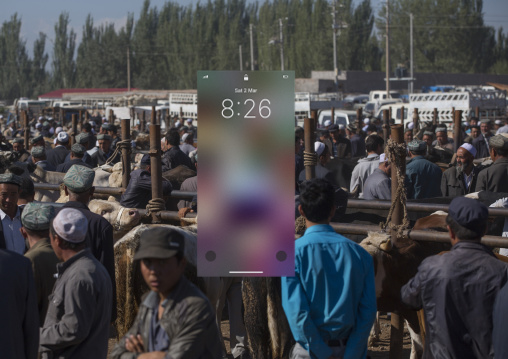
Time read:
8h26
